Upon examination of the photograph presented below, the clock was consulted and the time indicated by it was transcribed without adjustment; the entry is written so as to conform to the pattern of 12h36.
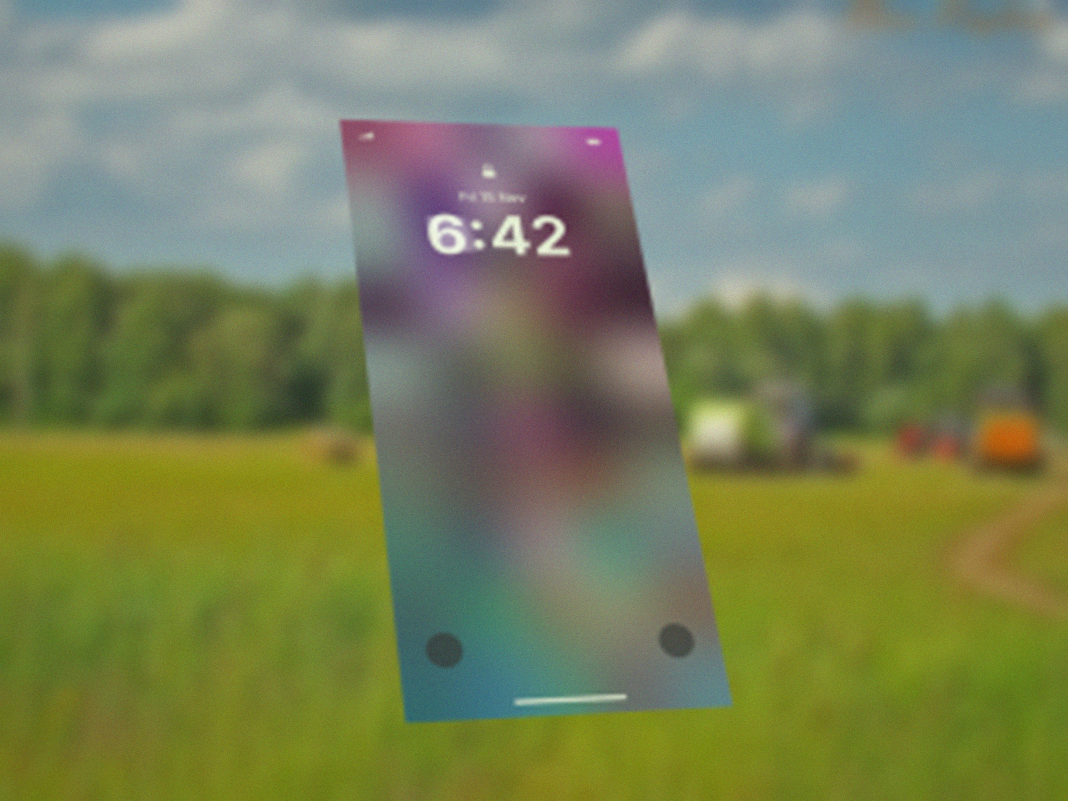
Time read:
6h42
